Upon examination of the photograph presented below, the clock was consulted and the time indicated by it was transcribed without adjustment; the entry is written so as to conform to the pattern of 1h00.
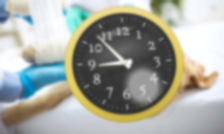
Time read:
8h53
